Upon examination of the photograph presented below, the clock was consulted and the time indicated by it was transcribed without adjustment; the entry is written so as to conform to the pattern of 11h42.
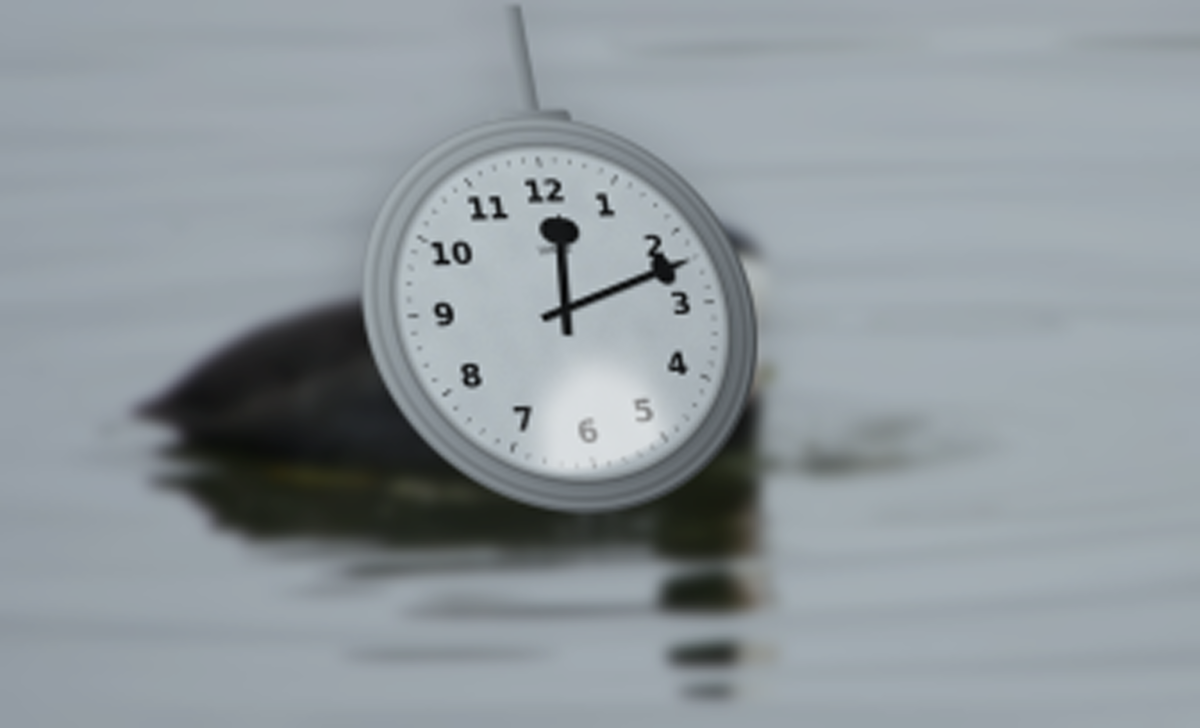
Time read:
12h12
